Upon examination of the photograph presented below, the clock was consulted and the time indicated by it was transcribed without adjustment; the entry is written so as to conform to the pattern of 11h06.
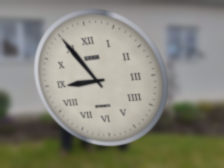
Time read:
8h55
